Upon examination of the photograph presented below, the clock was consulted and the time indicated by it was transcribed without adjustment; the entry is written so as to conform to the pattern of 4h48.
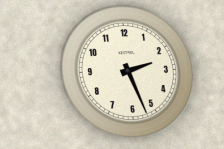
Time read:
2h27
